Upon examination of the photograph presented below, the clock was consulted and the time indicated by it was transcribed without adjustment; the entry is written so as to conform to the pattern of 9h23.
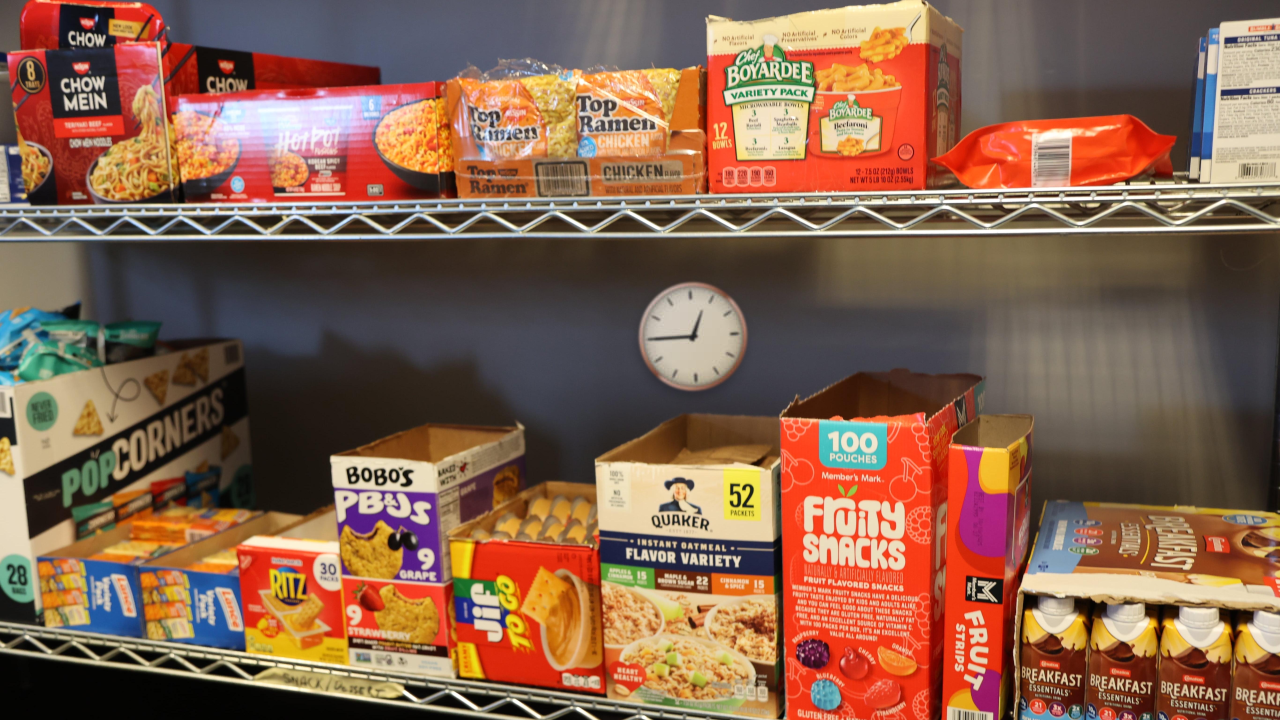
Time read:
12h45
